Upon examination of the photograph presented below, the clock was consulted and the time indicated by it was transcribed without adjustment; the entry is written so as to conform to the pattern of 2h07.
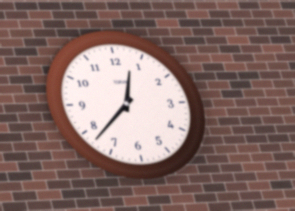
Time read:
12h38
